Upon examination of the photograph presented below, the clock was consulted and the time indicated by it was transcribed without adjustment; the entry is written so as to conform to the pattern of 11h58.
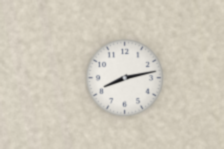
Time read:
8h13
